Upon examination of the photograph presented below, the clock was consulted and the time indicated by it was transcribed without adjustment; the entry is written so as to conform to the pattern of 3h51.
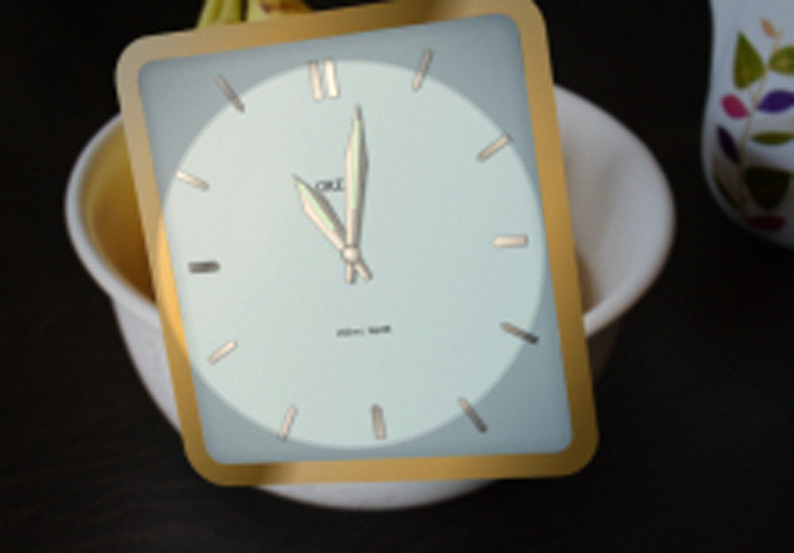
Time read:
11h02
